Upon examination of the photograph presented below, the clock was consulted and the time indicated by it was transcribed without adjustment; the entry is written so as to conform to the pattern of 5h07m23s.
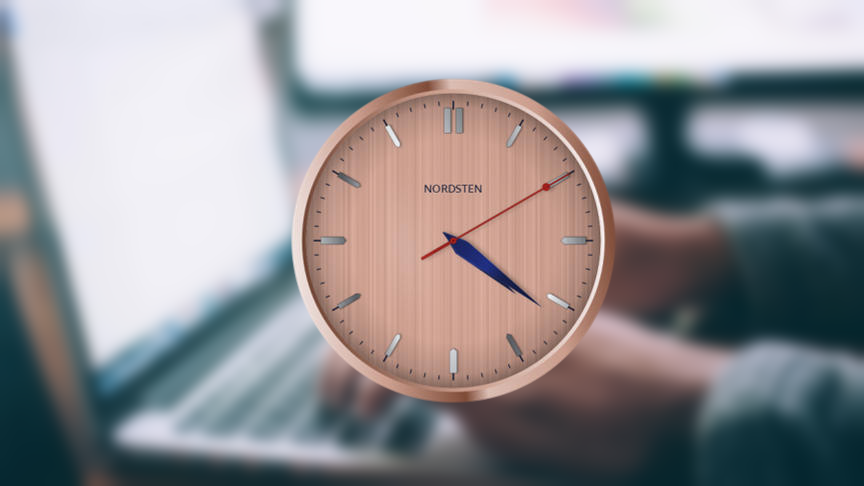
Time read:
4h21m10s
